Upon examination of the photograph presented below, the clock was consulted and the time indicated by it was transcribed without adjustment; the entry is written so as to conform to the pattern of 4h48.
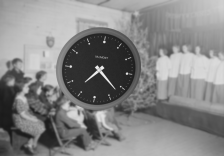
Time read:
7h22
